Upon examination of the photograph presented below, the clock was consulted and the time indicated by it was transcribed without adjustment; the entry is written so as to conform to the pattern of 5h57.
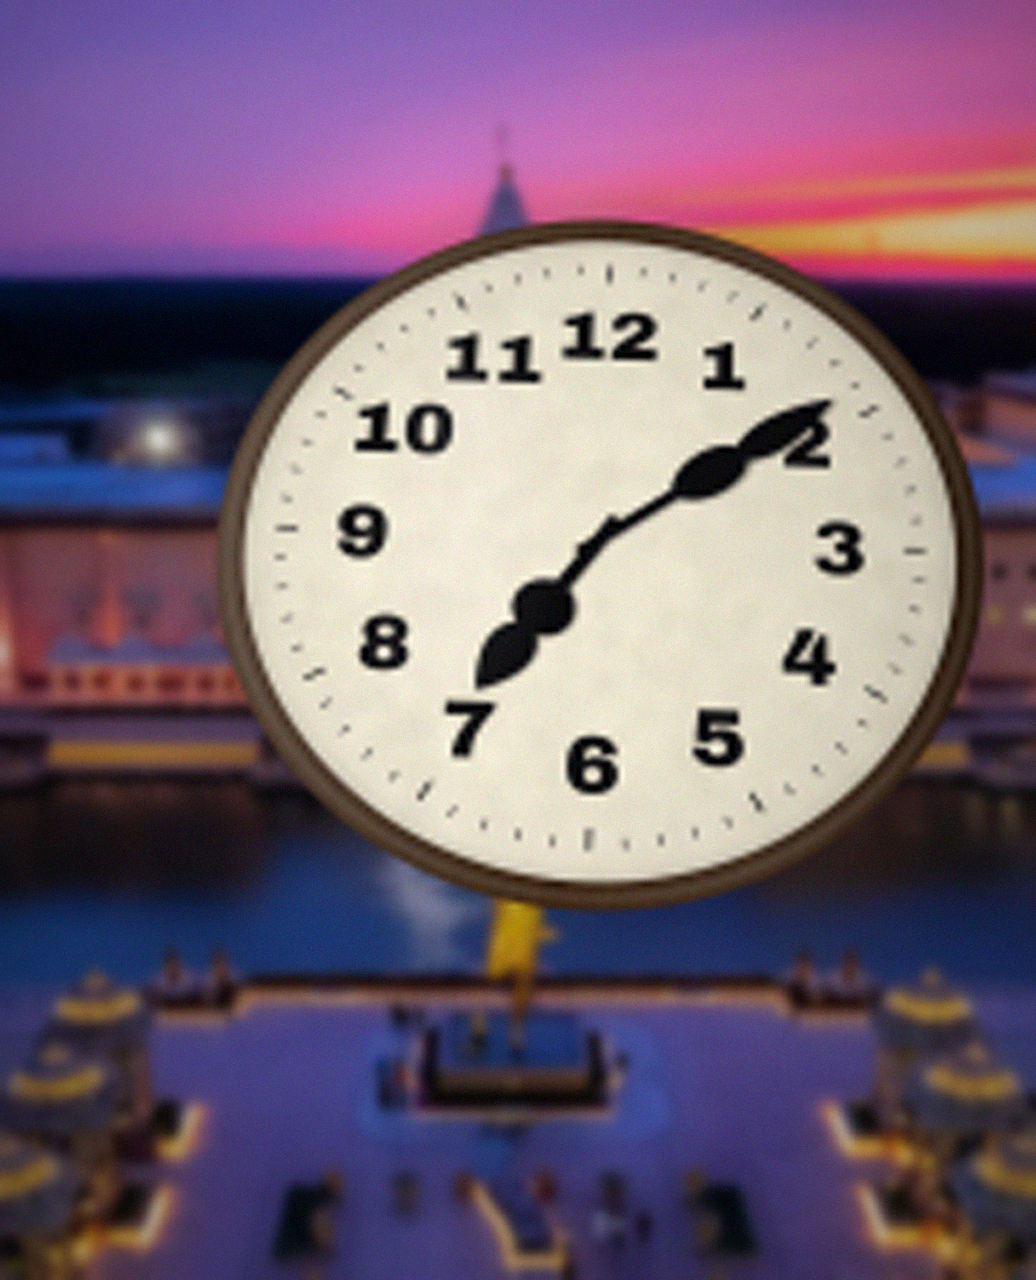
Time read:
7h09
